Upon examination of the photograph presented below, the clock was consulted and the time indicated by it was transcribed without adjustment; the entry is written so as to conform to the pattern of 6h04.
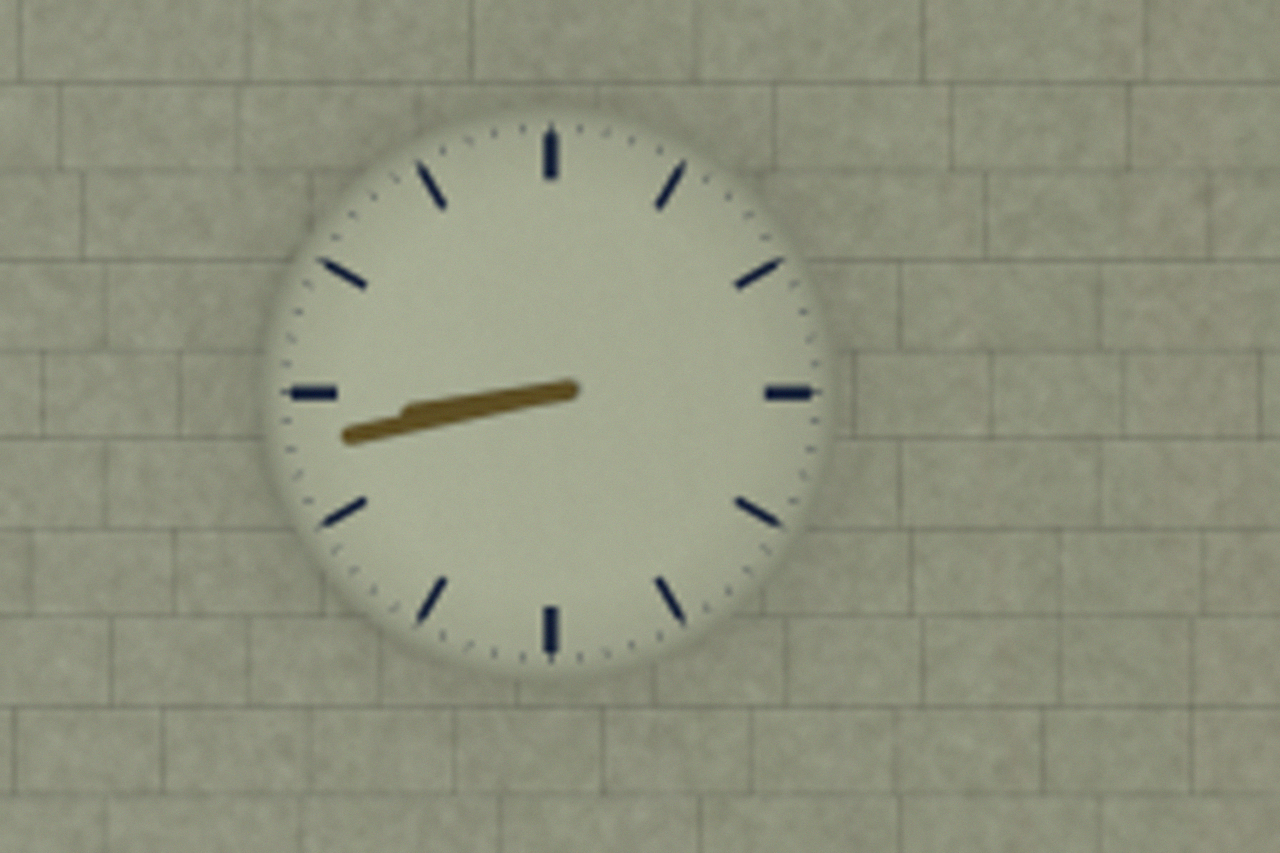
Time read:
8h43
